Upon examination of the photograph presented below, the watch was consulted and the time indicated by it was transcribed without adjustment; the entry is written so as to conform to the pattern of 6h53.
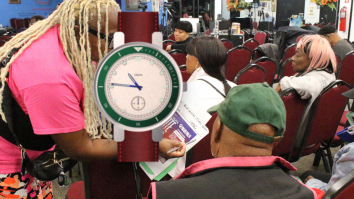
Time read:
10h46
